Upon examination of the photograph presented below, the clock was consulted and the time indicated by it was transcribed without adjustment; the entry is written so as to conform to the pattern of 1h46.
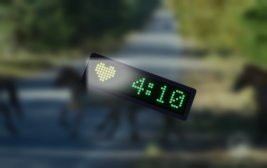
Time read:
4h10
